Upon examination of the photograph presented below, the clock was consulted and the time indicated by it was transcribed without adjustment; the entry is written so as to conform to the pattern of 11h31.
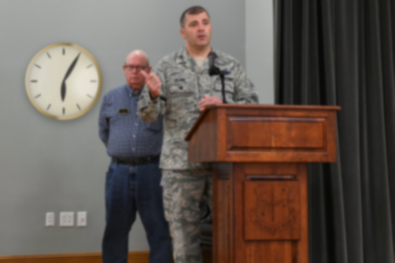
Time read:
6h05
